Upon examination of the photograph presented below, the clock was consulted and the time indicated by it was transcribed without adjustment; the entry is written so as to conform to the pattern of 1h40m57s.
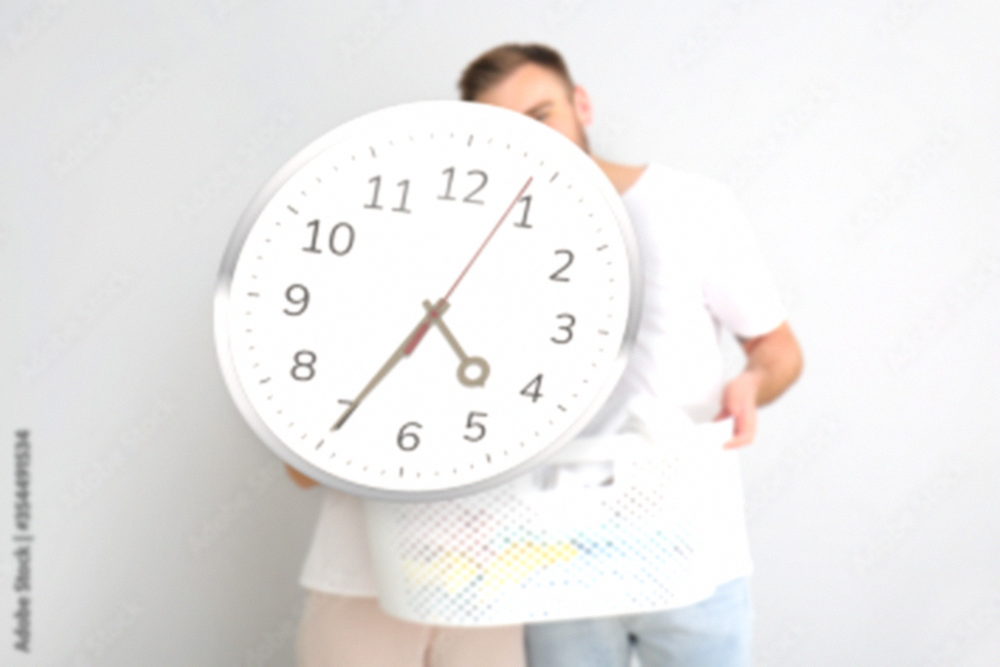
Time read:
4h35m04s
